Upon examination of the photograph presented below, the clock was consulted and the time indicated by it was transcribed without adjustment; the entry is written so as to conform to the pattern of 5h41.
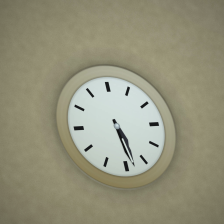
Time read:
5h28
